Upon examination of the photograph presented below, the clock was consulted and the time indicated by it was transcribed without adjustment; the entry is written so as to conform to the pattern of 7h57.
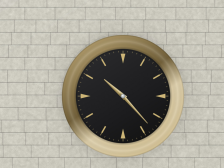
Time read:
10h23
